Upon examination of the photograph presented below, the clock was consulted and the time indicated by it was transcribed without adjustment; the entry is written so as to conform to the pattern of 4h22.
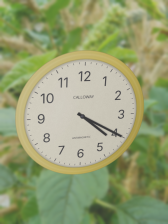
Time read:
4h20
